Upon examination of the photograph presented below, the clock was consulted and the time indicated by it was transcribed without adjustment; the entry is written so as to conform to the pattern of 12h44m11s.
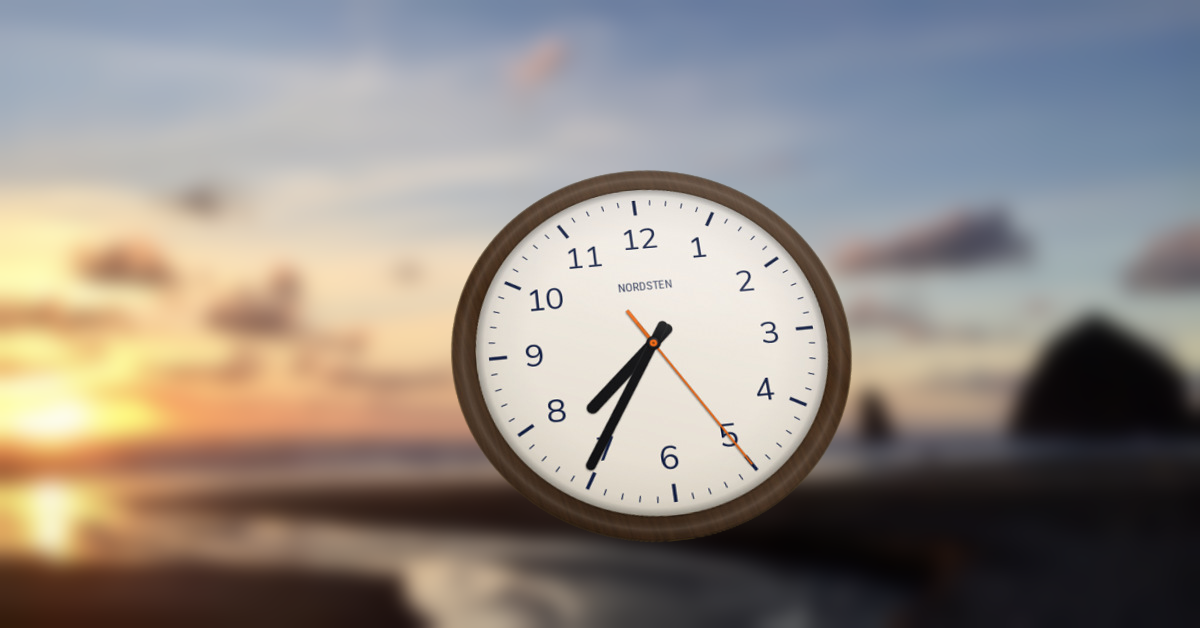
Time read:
7h35m25s
